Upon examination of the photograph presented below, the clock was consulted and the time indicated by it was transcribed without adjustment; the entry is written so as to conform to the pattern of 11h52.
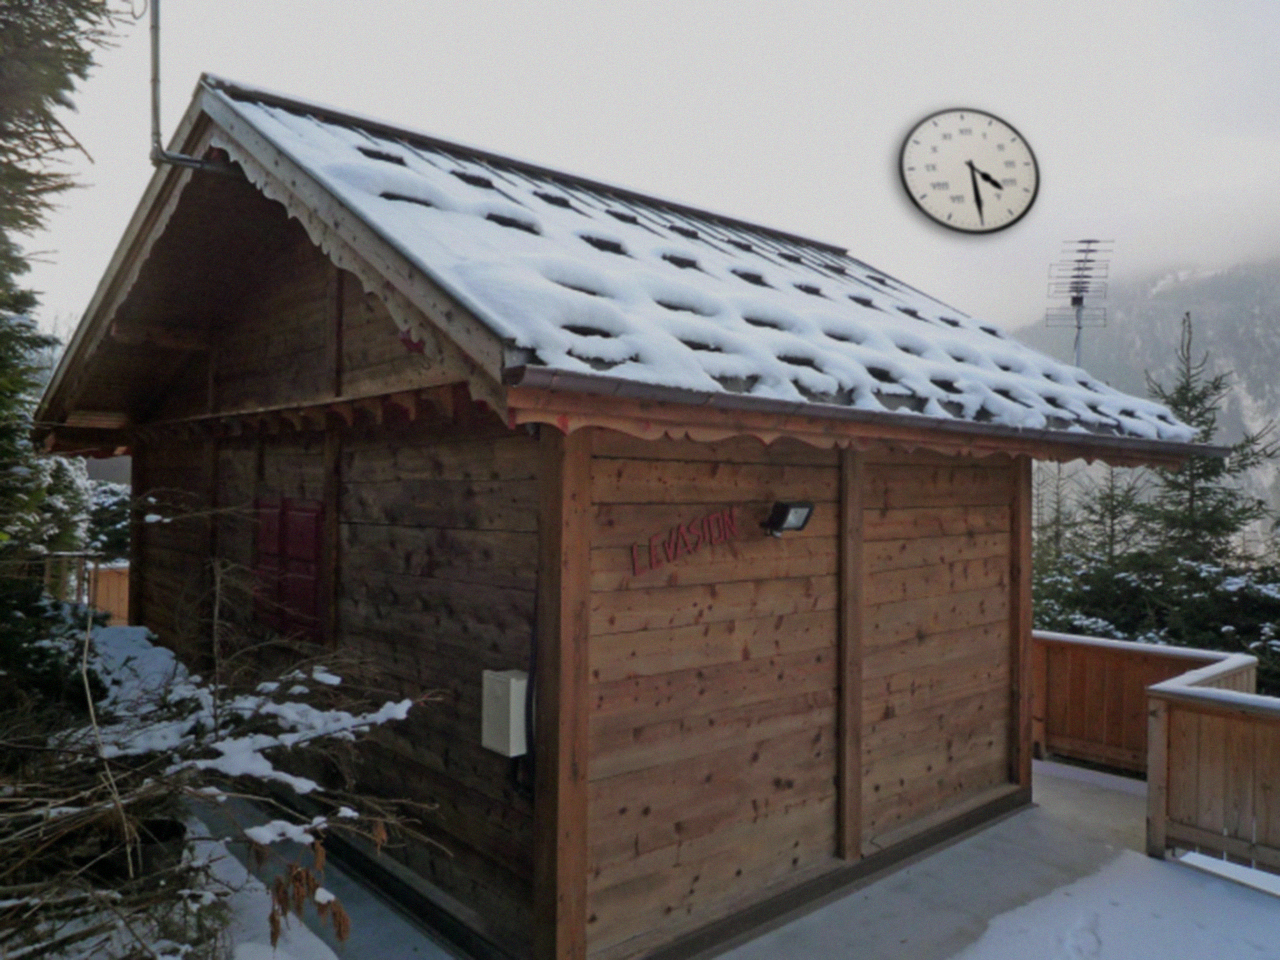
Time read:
4h30
